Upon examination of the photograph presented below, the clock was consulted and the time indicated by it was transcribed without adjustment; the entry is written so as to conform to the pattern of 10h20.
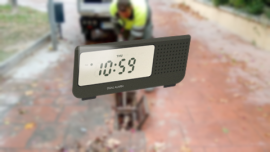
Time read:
10h59
